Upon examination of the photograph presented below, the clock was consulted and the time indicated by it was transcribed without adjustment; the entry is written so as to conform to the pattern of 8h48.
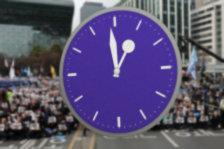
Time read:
12h59
